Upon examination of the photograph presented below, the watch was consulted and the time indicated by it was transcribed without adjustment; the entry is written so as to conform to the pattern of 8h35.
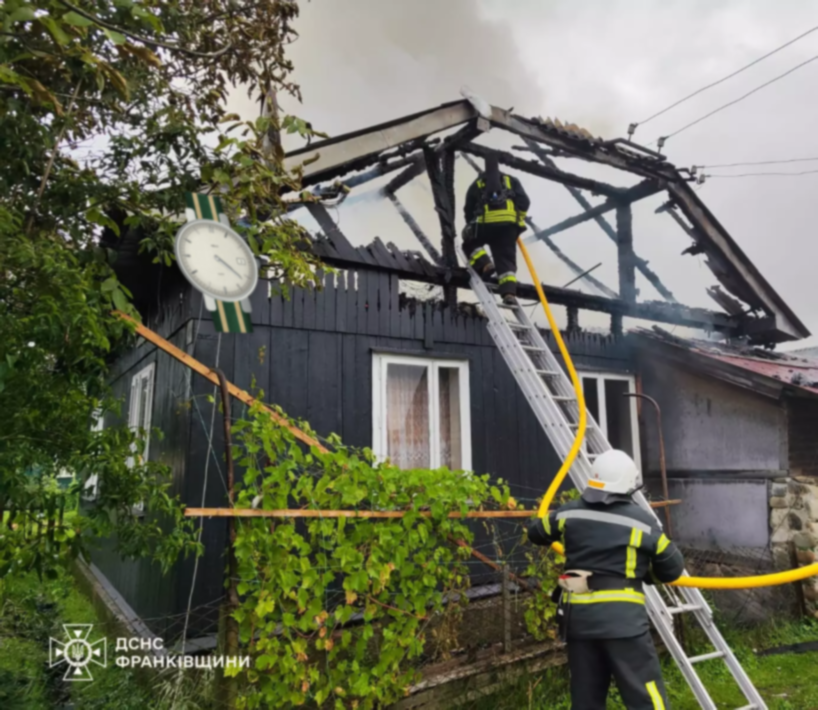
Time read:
4h22
